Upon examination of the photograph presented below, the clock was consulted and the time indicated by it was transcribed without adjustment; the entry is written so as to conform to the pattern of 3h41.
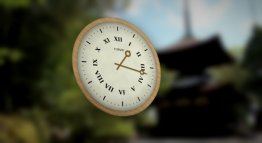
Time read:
1h17
